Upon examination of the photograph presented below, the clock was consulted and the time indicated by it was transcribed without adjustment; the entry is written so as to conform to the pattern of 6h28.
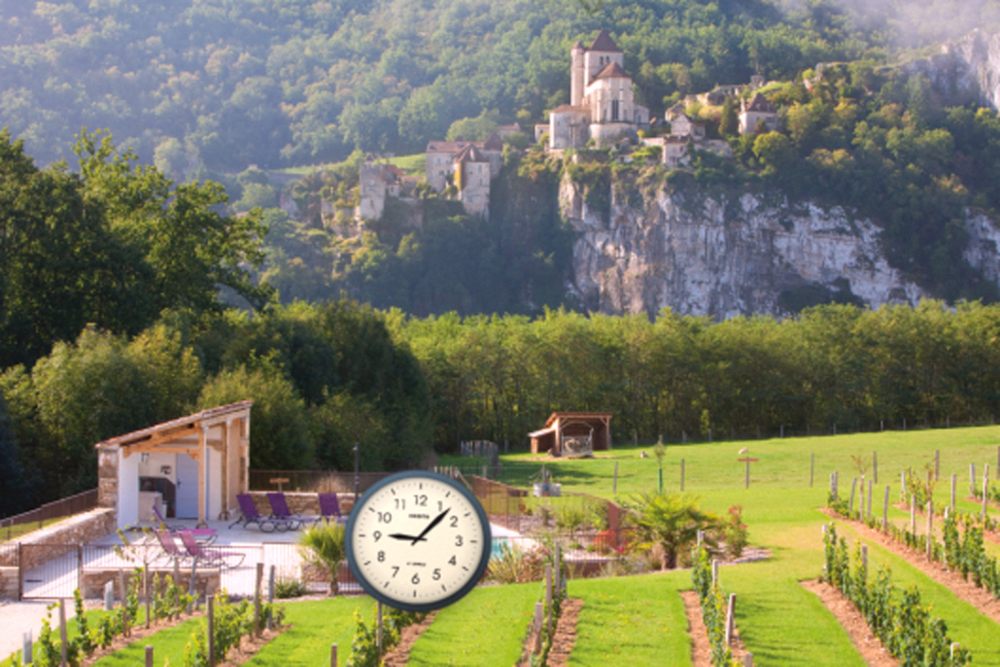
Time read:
9h07
